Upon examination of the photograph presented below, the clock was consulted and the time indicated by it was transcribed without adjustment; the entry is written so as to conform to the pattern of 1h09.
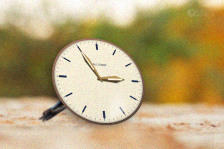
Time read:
2h55
